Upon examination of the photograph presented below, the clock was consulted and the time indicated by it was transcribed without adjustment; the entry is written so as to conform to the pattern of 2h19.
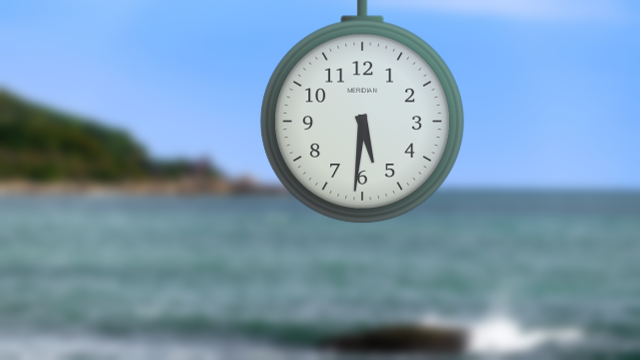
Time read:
5h31
